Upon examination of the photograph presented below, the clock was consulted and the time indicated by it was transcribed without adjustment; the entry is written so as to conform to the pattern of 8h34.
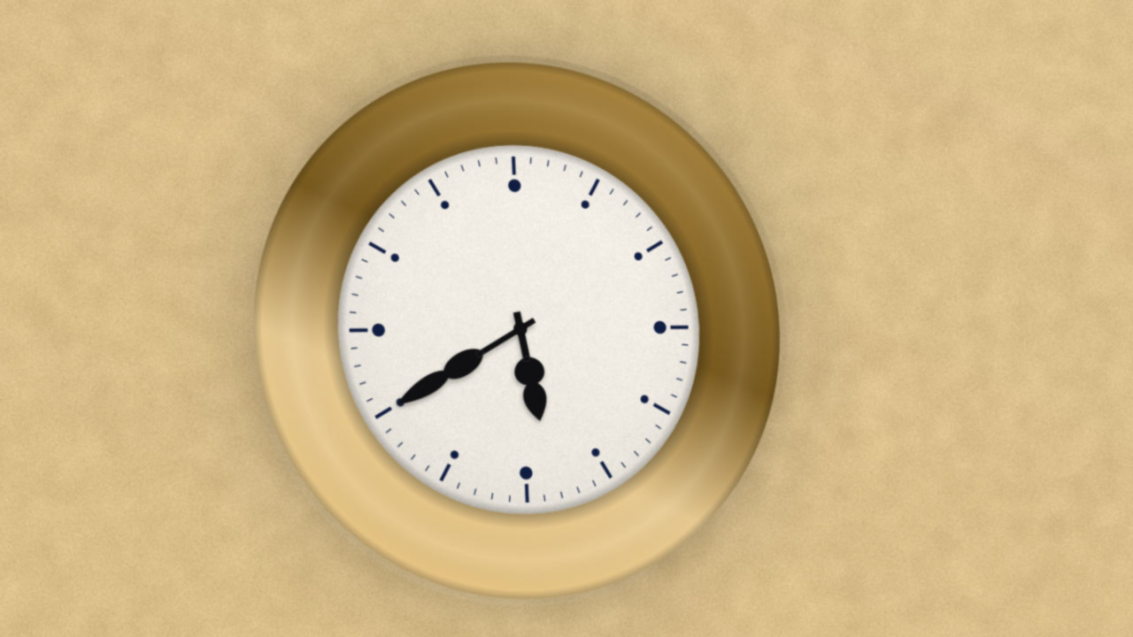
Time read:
5h40
